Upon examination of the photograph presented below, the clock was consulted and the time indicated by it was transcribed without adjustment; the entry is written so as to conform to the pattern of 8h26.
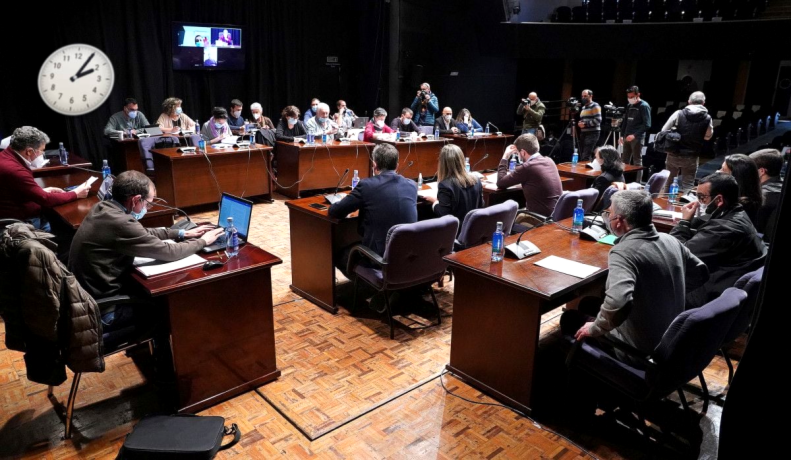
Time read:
2h05
